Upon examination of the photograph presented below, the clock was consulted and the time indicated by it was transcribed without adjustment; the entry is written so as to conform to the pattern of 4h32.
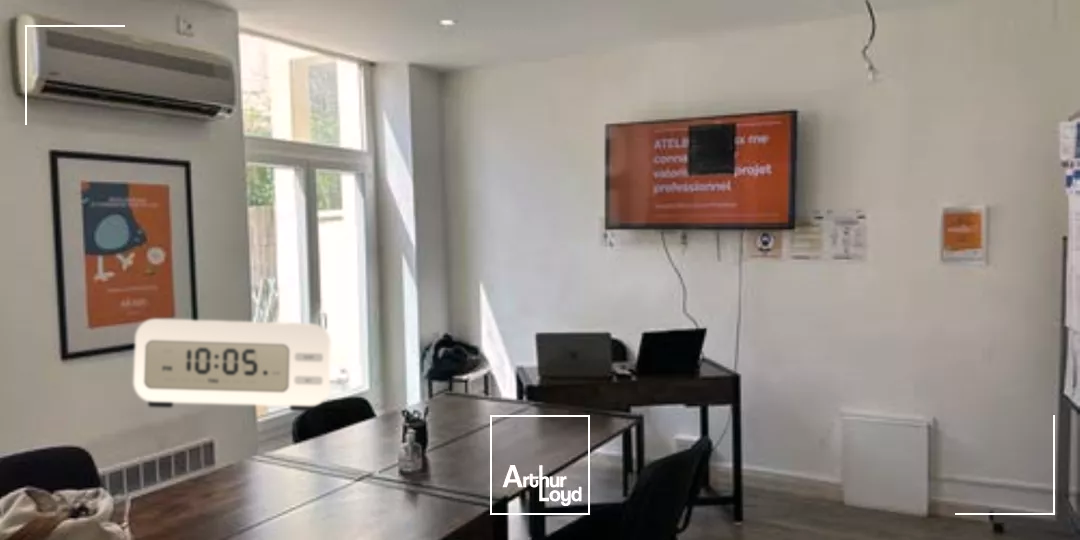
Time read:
10h05
